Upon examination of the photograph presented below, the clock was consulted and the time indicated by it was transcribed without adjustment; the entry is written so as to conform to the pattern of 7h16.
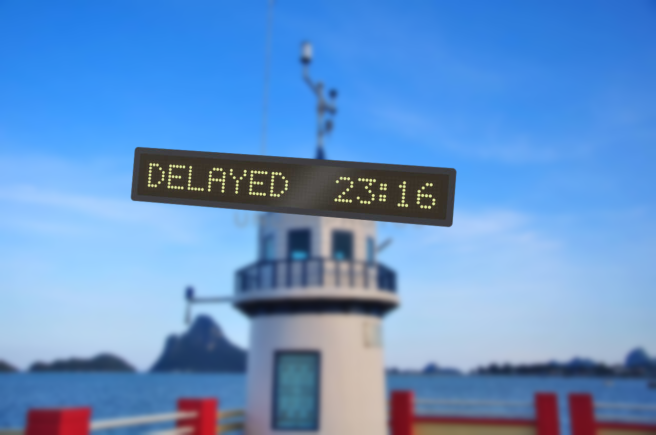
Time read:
23h16
